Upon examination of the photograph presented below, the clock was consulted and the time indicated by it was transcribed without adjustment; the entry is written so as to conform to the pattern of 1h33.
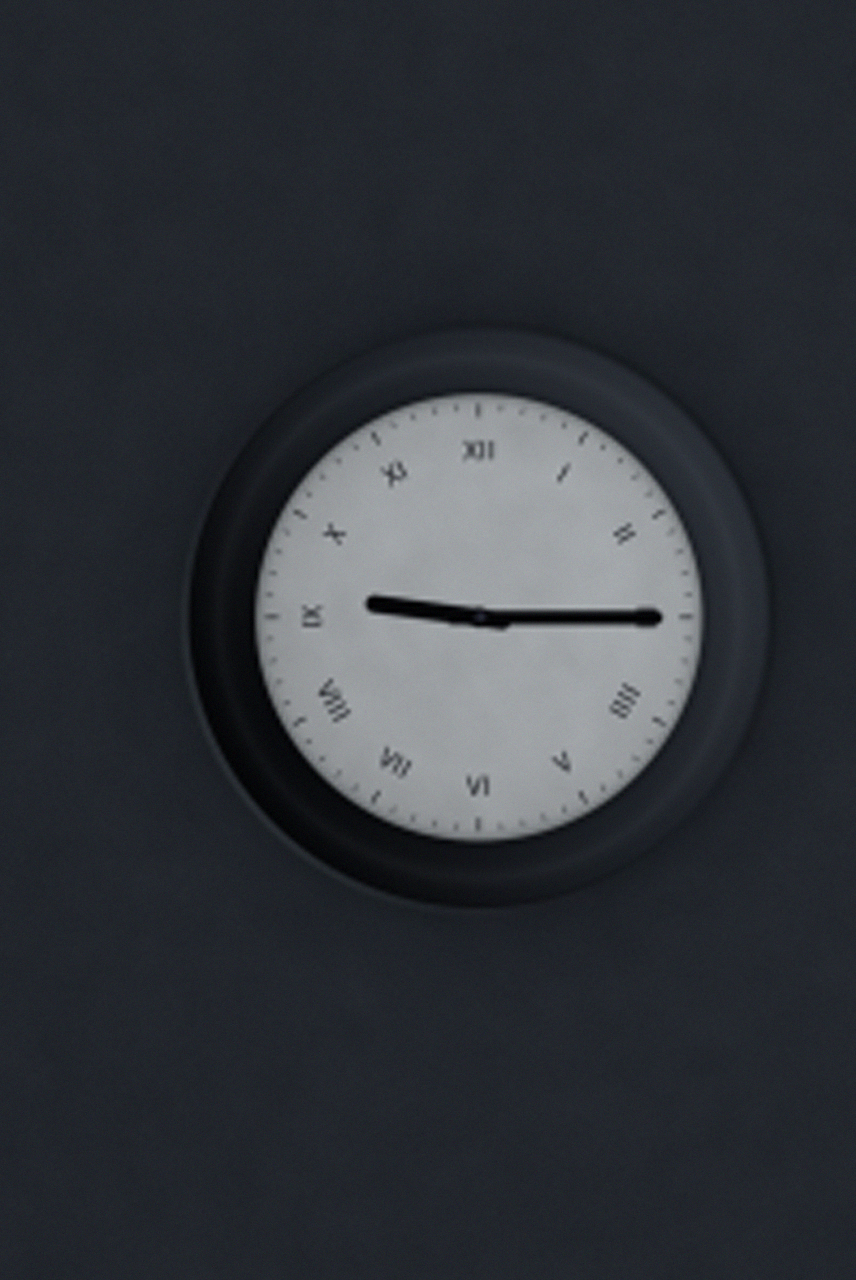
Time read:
9h15
